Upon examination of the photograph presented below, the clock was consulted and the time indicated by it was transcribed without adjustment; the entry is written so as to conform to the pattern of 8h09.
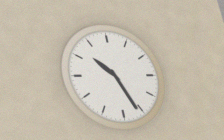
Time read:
10h26
